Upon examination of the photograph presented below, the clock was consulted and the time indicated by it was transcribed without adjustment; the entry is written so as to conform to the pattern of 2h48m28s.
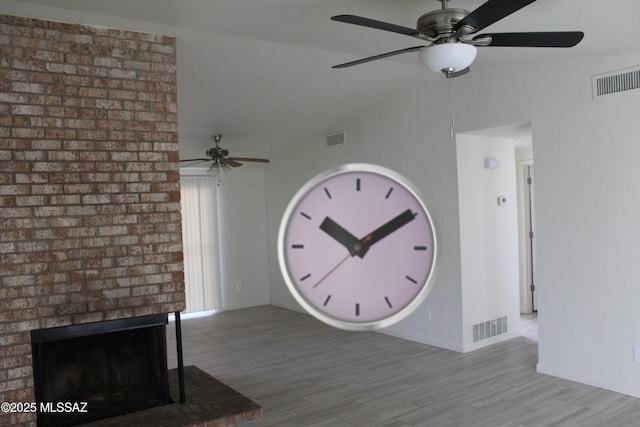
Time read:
10h09m38s
